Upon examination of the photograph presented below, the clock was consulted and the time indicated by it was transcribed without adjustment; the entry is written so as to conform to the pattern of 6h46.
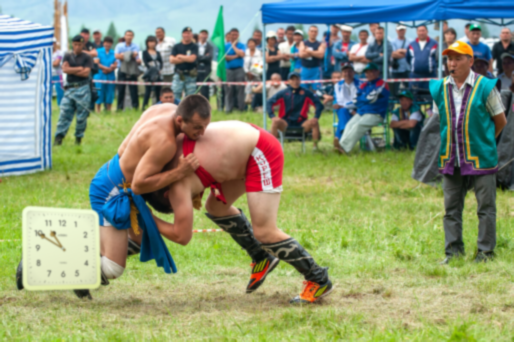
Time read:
10h50
